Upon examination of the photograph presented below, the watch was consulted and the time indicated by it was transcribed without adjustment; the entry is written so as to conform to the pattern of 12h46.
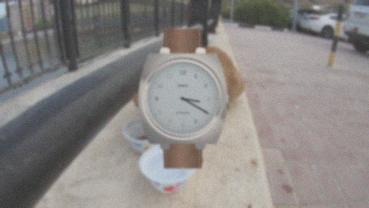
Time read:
3h20
